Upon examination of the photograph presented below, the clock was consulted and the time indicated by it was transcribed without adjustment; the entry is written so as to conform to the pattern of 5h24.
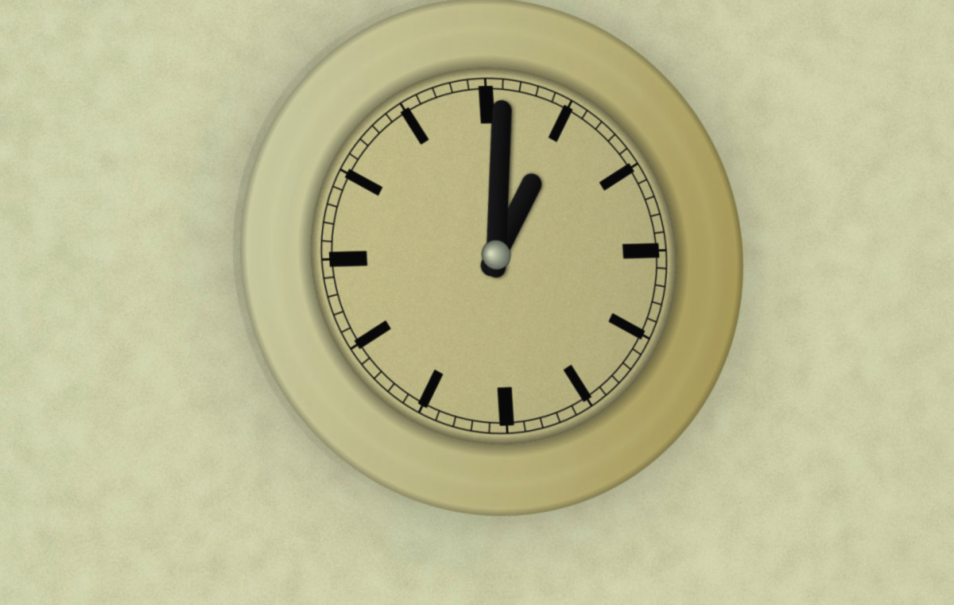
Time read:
1h01
